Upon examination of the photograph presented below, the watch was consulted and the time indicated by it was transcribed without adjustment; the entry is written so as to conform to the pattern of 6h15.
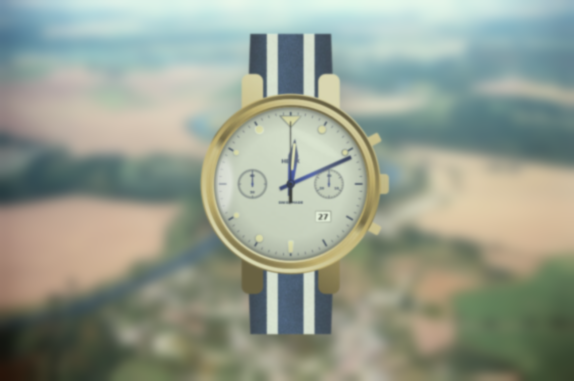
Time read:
12h11
